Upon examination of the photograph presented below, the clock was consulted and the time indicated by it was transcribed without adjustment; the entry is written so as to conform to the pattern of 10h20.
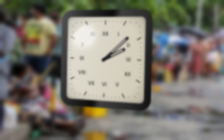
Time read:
2h08
